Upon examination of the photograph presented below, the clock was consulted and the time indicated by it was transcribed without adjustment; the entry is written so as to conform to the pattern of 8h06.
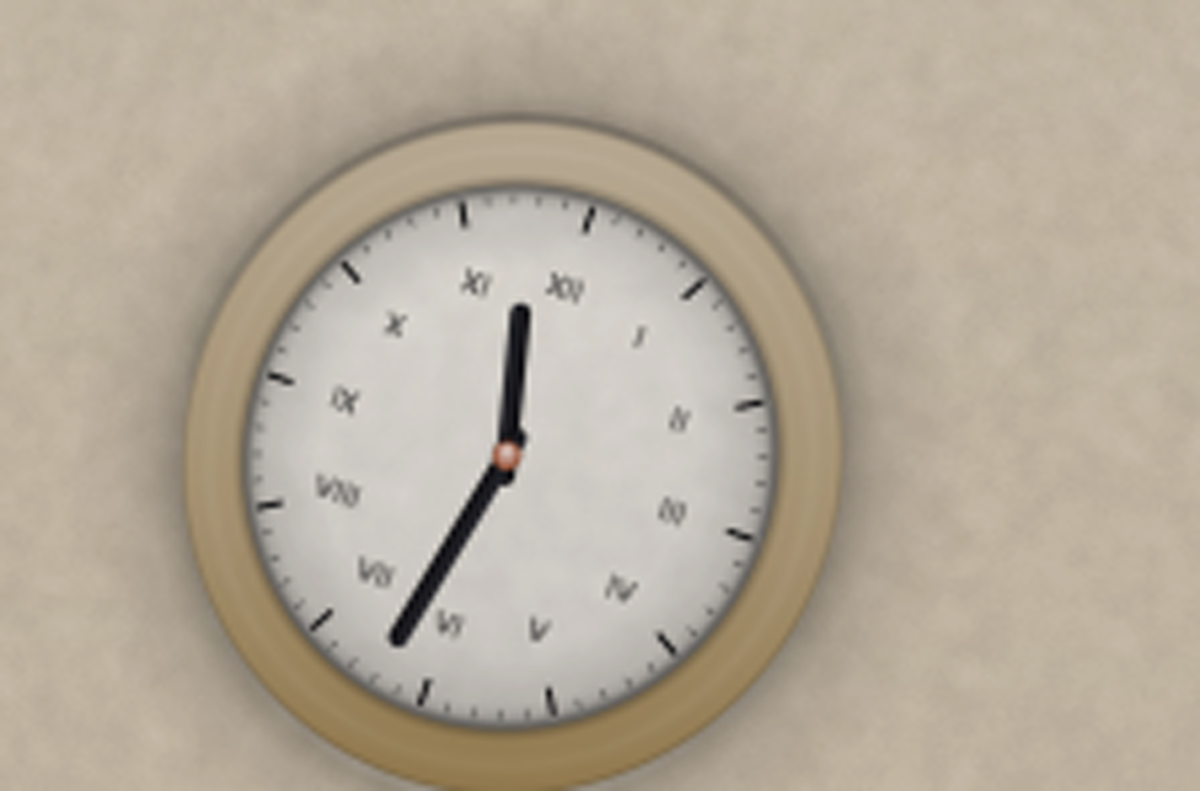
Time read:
11h32
